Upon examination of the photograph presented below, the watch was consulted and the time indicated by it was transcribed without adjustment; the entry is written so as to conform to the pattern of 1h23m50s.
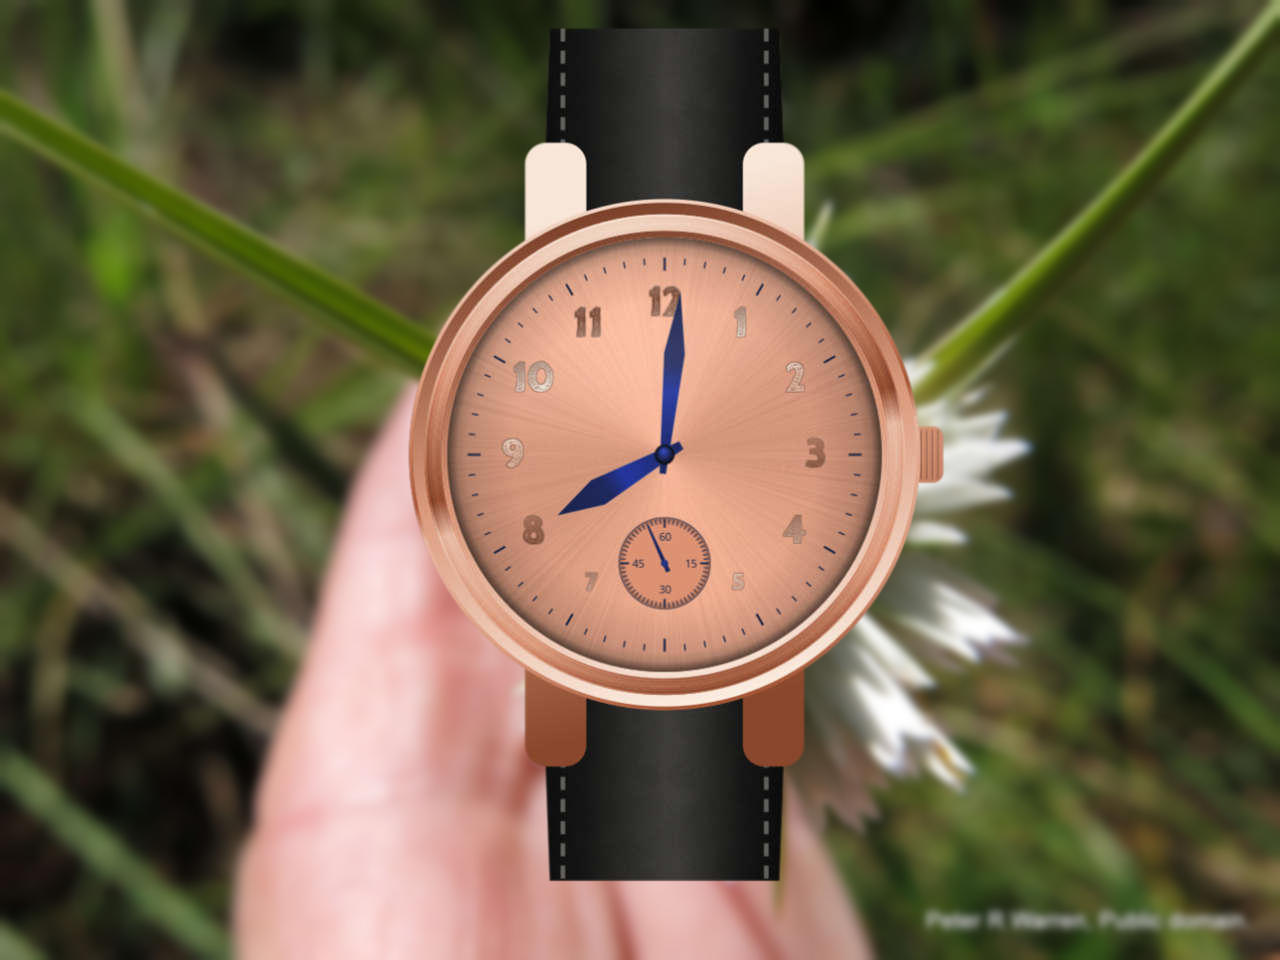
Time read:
8h00m56s
